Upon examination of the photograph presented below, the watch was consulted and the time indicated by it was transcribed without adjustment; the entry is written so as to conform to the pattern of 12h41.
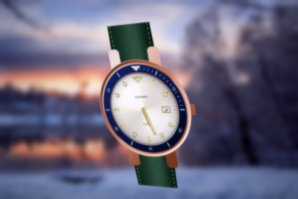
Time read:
5h27
